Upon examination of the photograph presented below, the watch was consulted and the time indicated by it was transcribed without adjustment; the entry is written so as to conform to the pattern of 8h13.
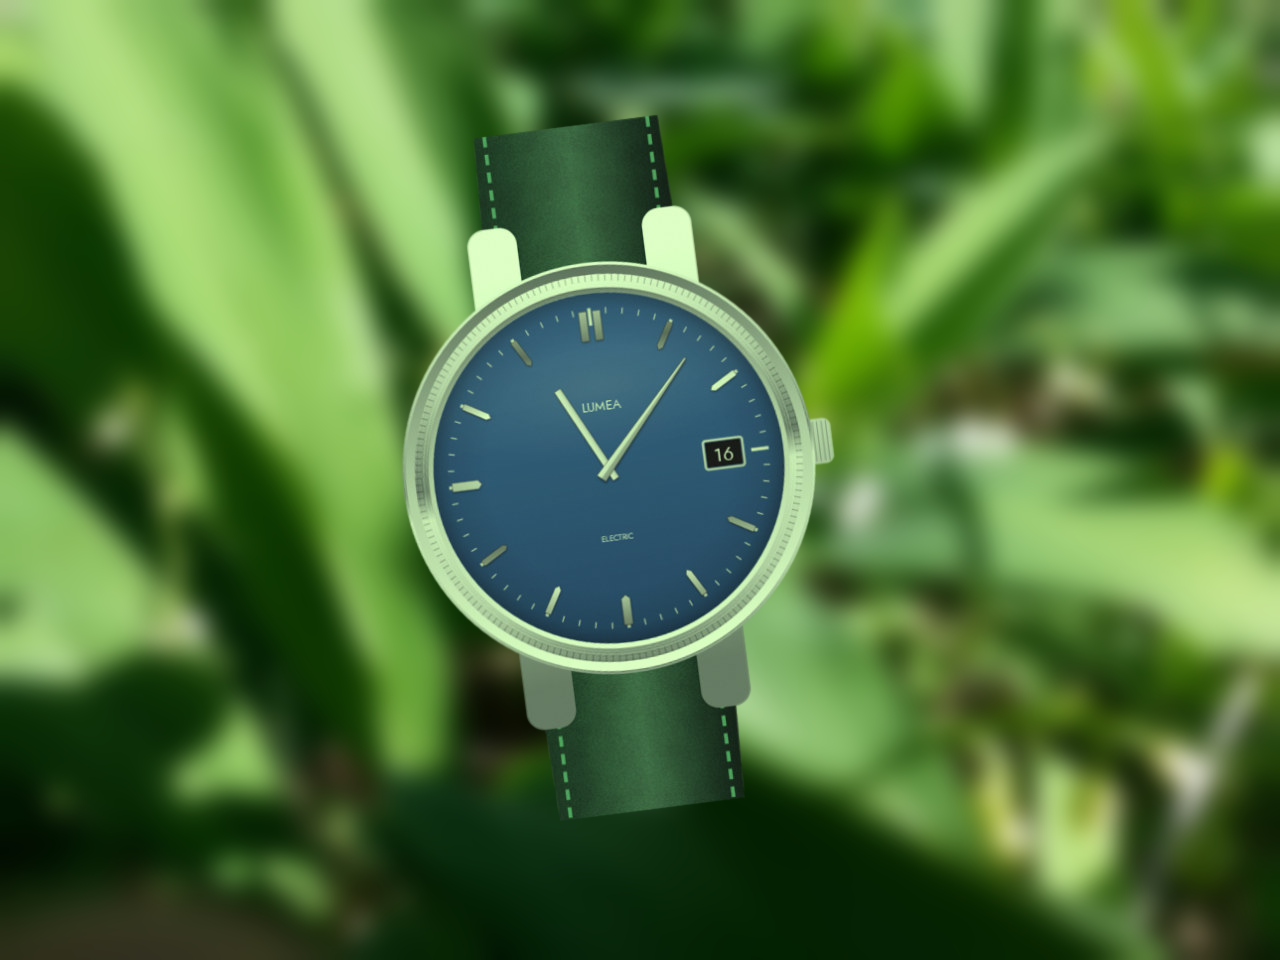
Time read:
11h07
